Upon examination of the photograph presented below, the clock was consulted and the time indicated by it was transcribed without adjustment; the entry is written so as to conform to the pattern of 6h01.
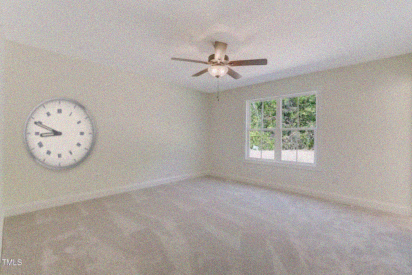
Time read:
8h49
